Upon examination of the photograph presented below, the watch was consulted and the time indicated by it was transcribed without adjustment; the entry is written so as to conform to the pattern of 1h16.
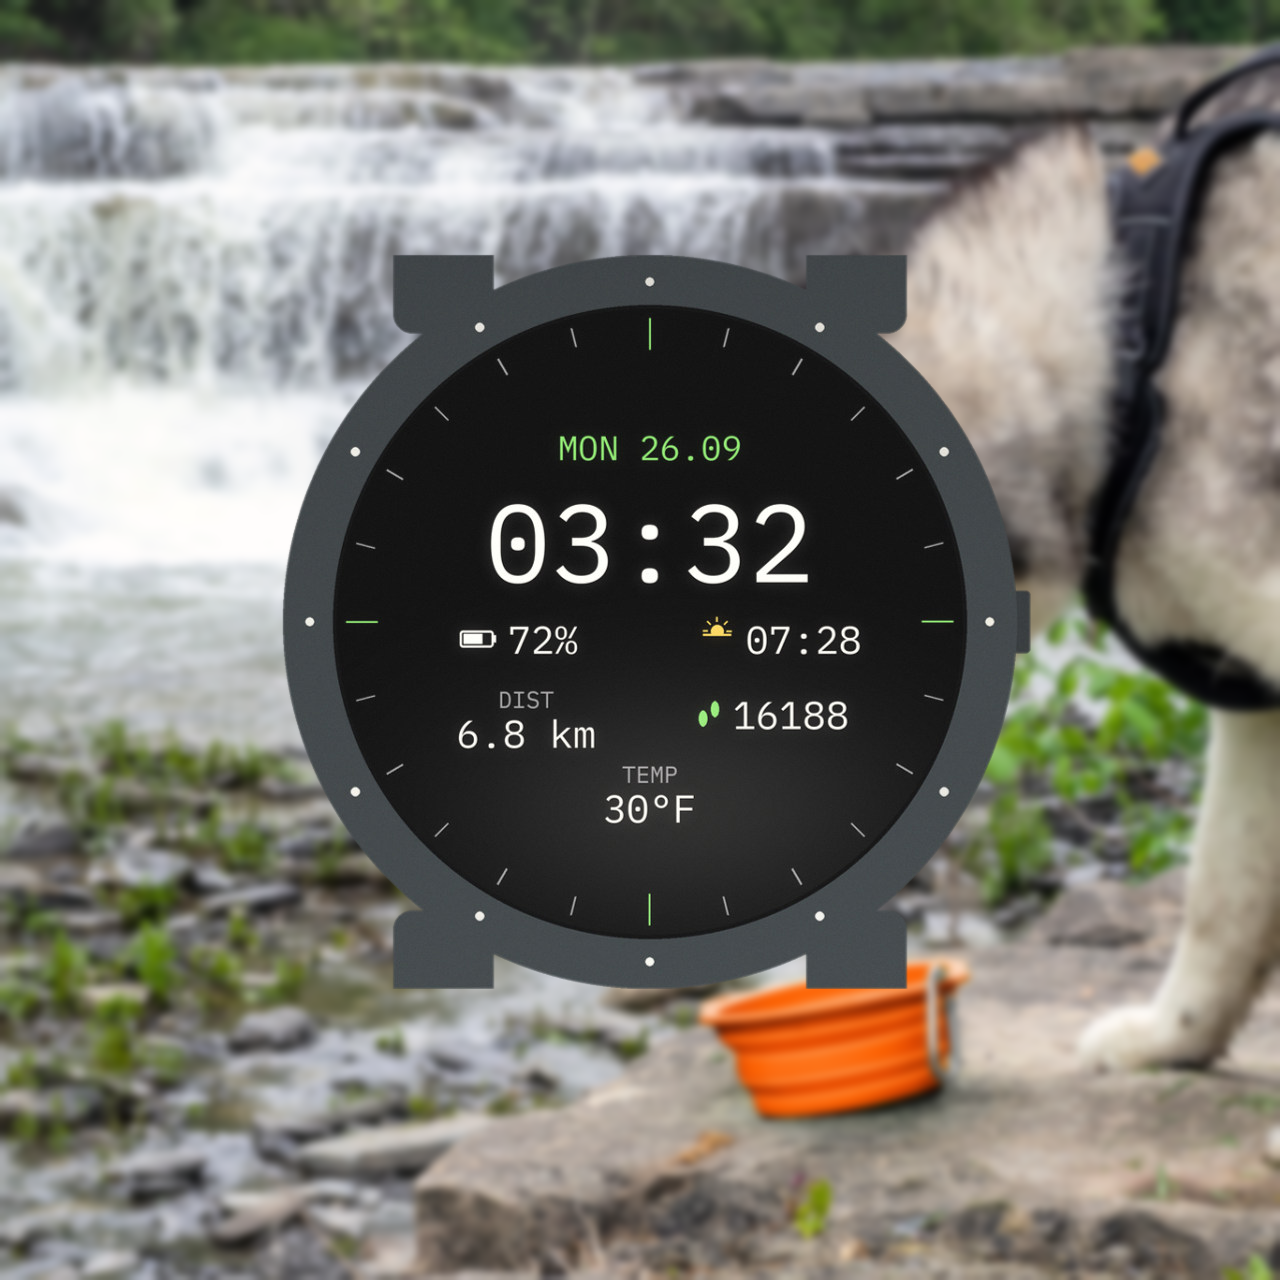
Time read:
3h32
